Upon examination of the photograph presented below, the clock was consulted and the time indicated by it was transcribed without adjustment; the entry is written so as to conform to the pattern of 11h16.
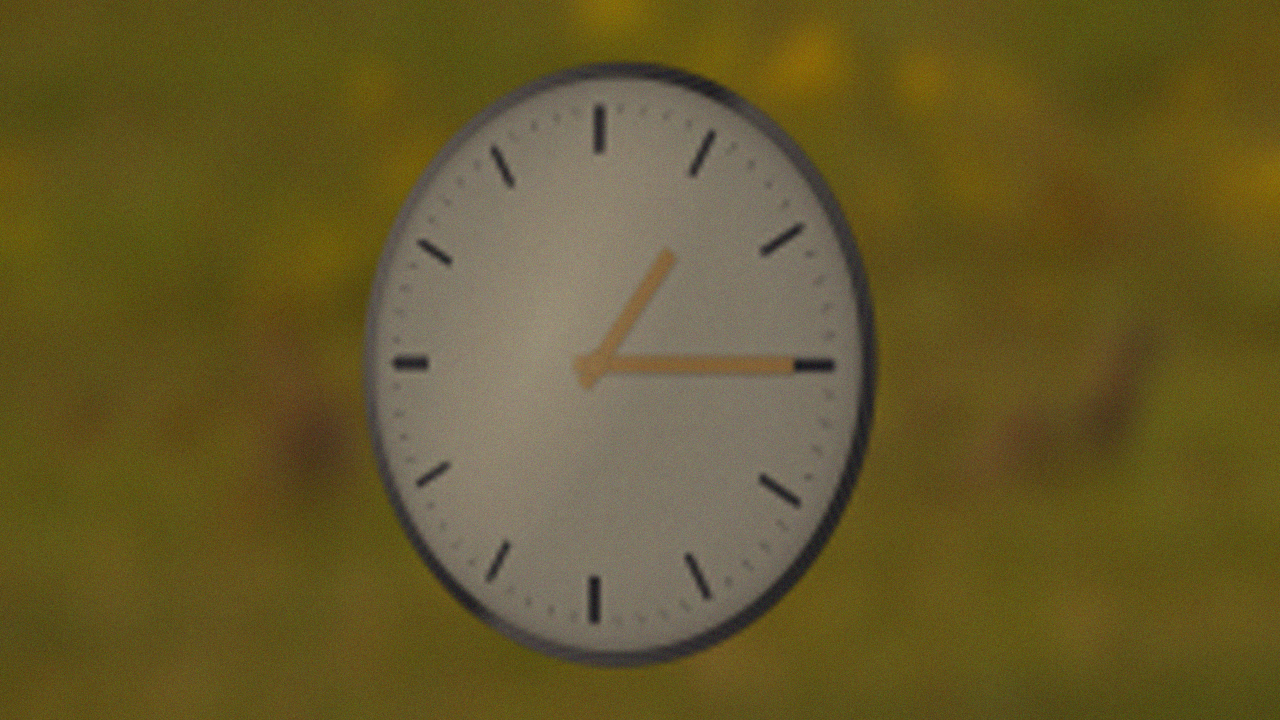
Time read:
1h15
